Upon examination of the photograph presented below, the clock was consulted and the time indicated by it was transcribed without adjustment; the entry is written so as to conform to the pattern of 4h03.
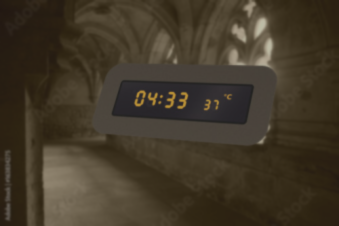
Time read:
4h33
